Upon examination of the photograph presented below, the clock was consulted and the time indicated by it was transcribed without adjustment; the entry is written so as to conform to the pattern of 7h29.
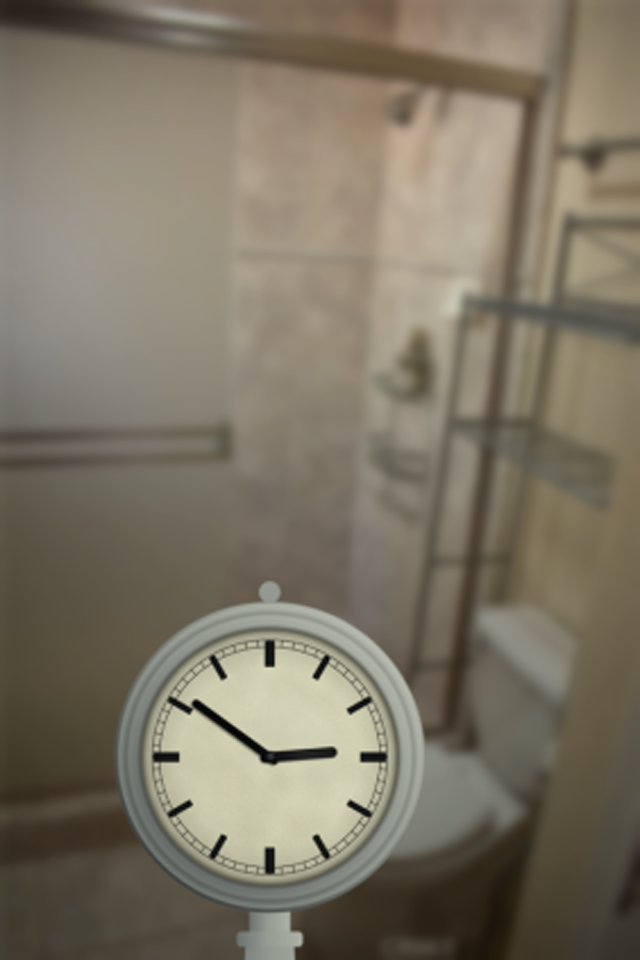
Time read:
2h51
